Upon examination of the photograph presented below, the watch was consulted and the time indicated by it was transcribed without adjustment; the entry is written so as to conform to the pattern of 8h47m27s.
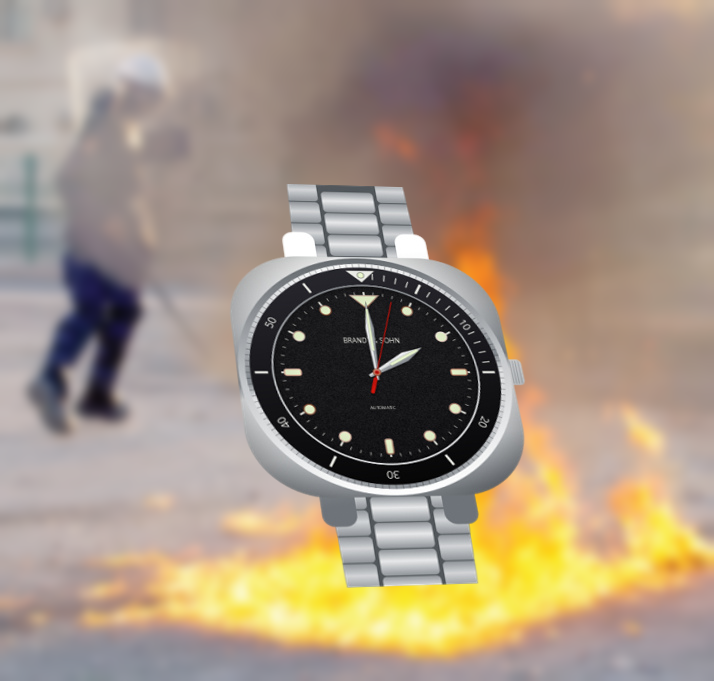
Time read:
2h00m03s
